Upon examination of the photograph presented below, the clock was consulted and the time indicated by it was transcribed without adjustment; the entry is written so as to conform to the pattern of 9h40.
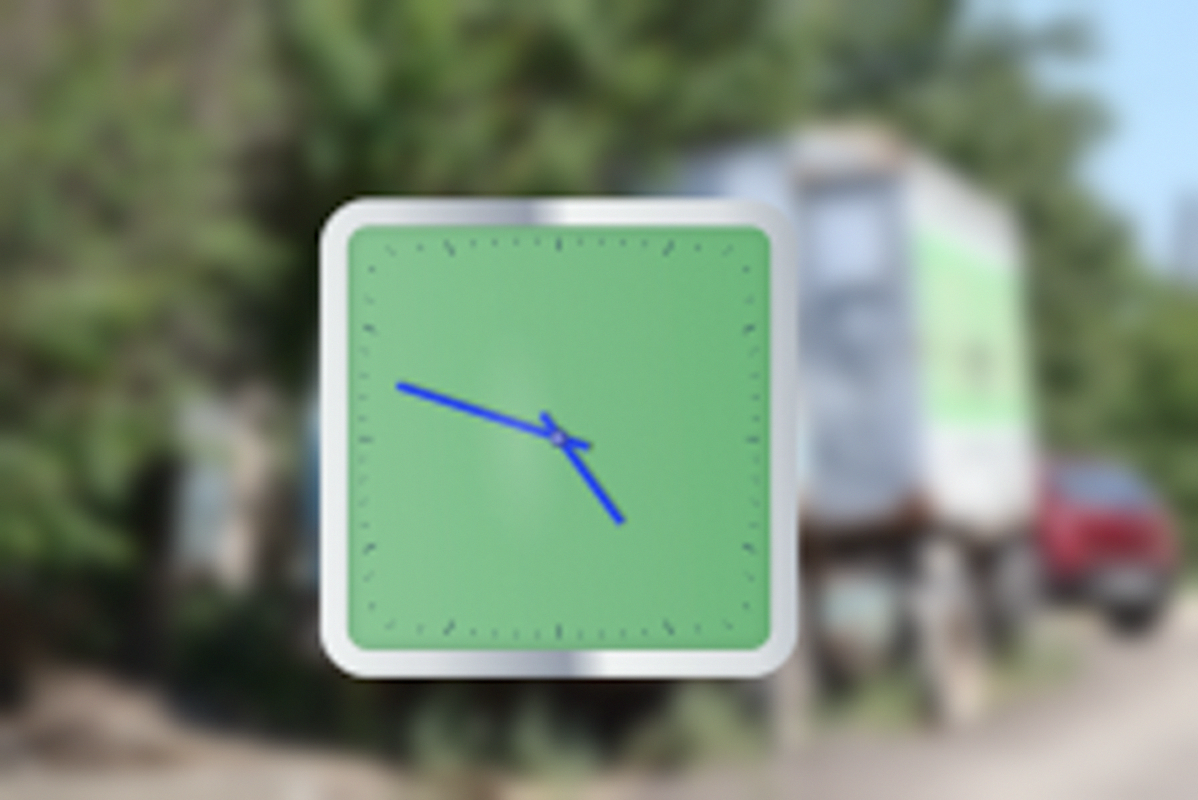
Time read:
4h48
